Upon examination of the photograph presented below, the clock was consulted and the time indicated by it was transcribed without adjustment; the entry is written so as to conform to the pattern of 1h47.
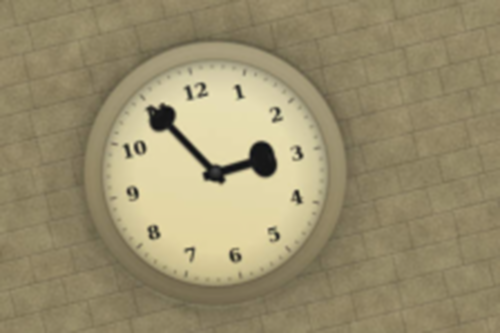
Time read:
2h55
